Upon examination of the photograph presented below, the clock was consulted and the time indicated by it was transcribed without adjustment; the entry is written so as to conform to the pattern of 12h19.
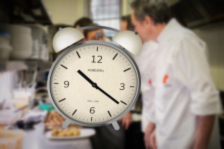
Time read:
10h21
